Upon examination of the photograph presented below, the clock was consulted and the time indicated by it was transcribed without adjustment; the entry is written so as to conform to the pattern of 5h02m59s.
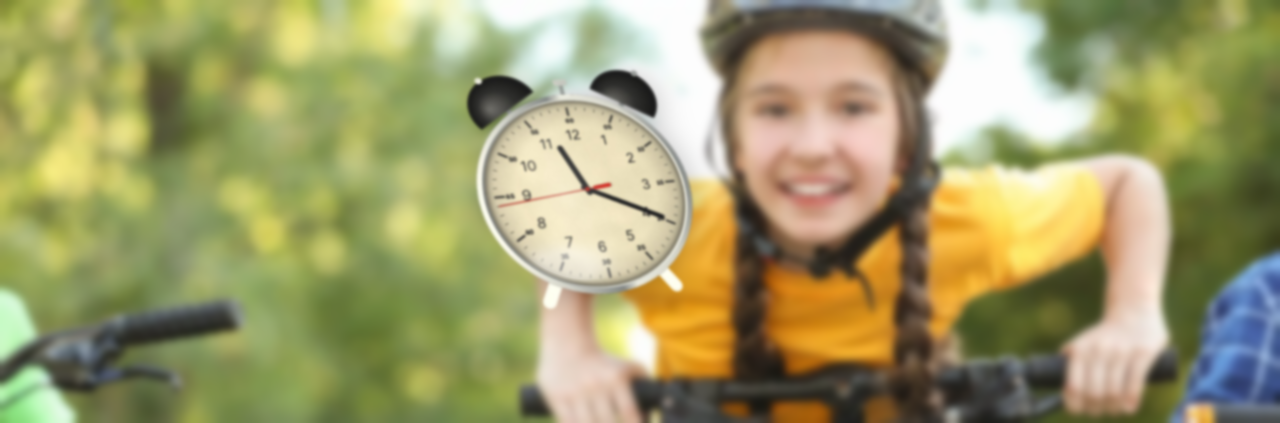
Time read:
11h19m44s
